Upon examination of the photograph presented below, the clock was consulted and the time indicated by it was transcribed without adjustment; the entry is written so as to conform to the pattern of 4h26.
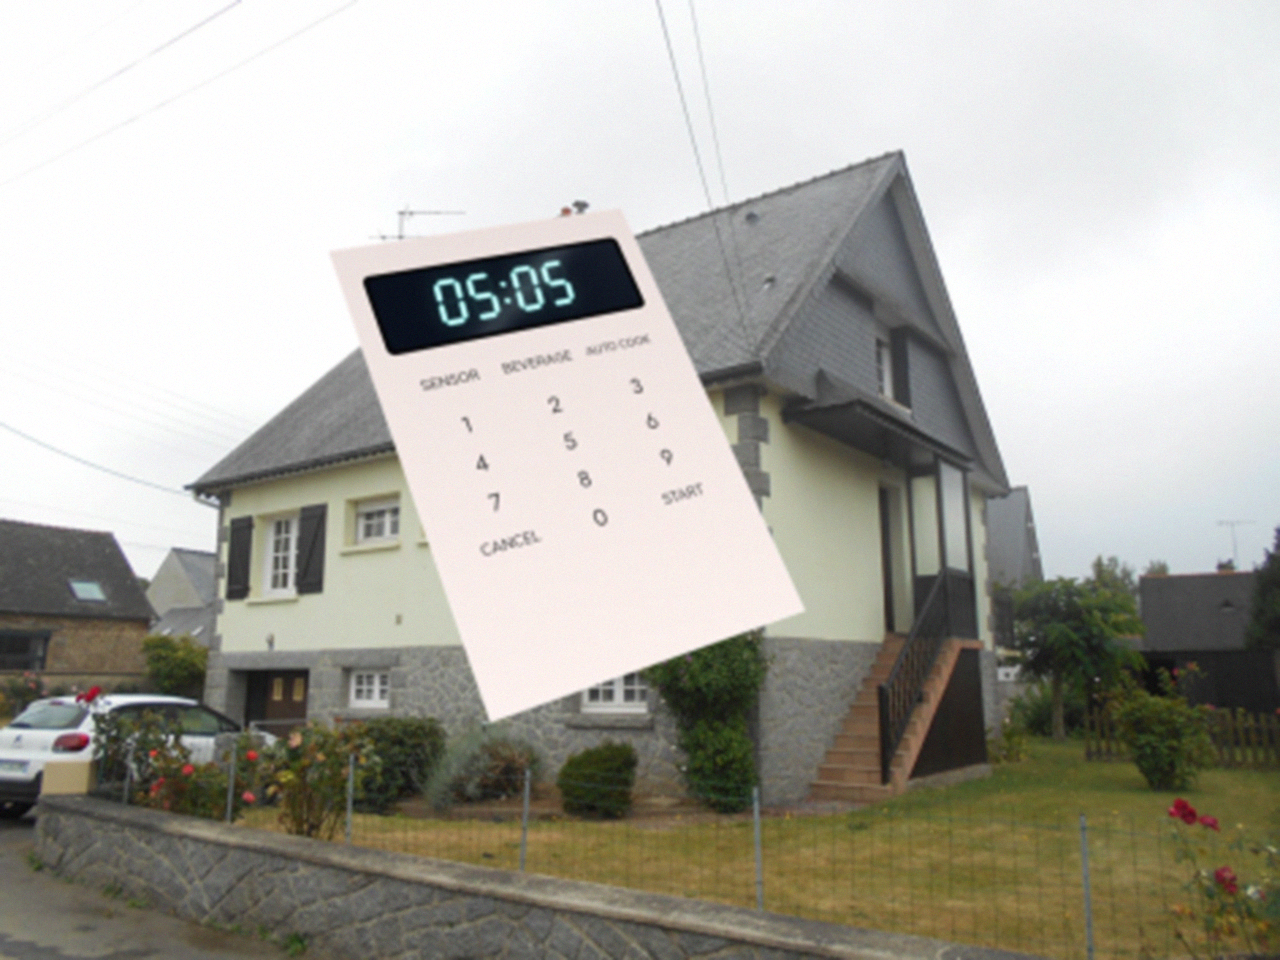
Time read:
5h05
